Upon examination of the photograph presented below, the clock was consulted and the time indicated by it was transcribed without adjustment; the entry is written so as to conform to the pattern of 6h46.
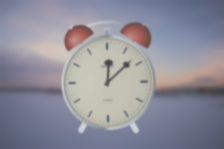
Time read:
12h08
